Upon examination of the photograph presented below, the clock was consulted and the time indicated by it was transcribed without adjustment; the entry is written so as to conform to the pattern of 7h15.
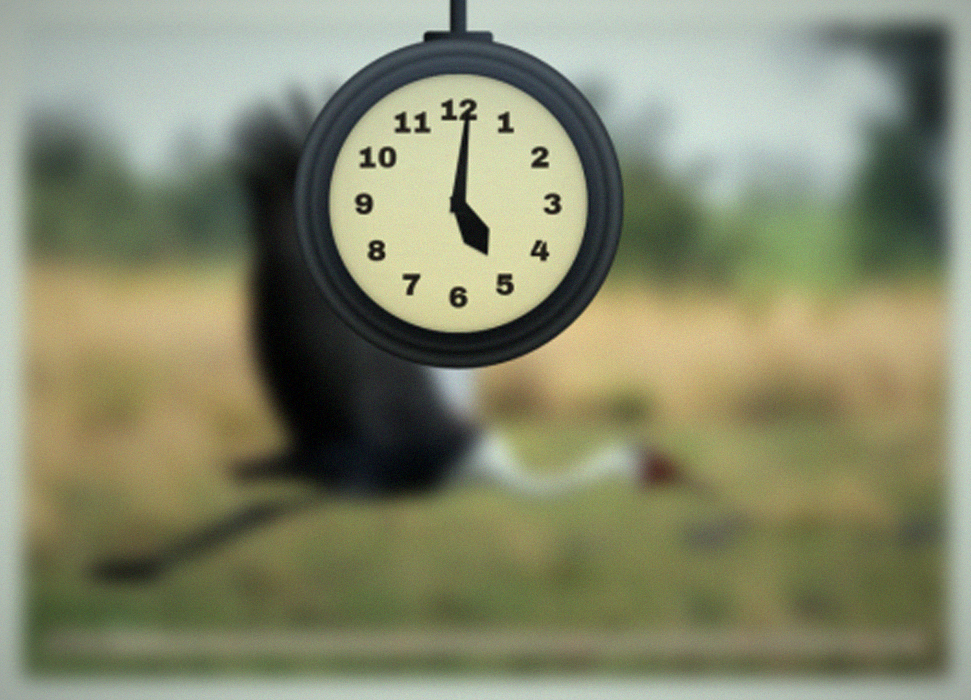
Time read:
5h01
